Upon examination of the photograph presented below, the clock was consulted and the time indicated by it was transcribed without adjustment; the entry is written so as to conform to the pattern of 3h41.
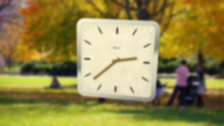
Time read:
2h38
